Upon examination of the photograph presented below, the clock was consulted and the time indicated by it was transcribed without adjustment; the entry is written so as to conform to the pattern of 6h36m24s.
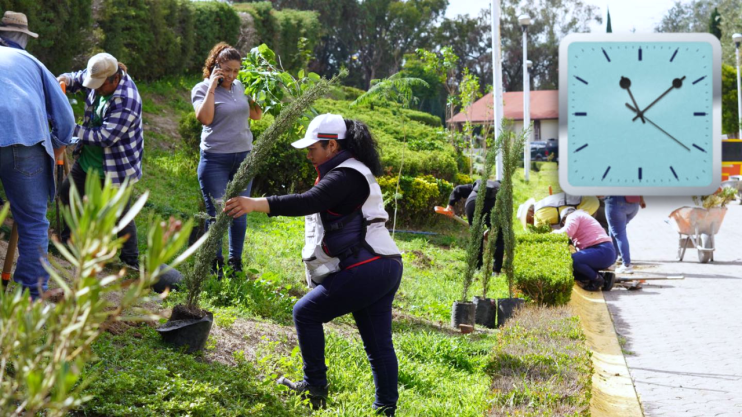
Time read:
11h08m21s
